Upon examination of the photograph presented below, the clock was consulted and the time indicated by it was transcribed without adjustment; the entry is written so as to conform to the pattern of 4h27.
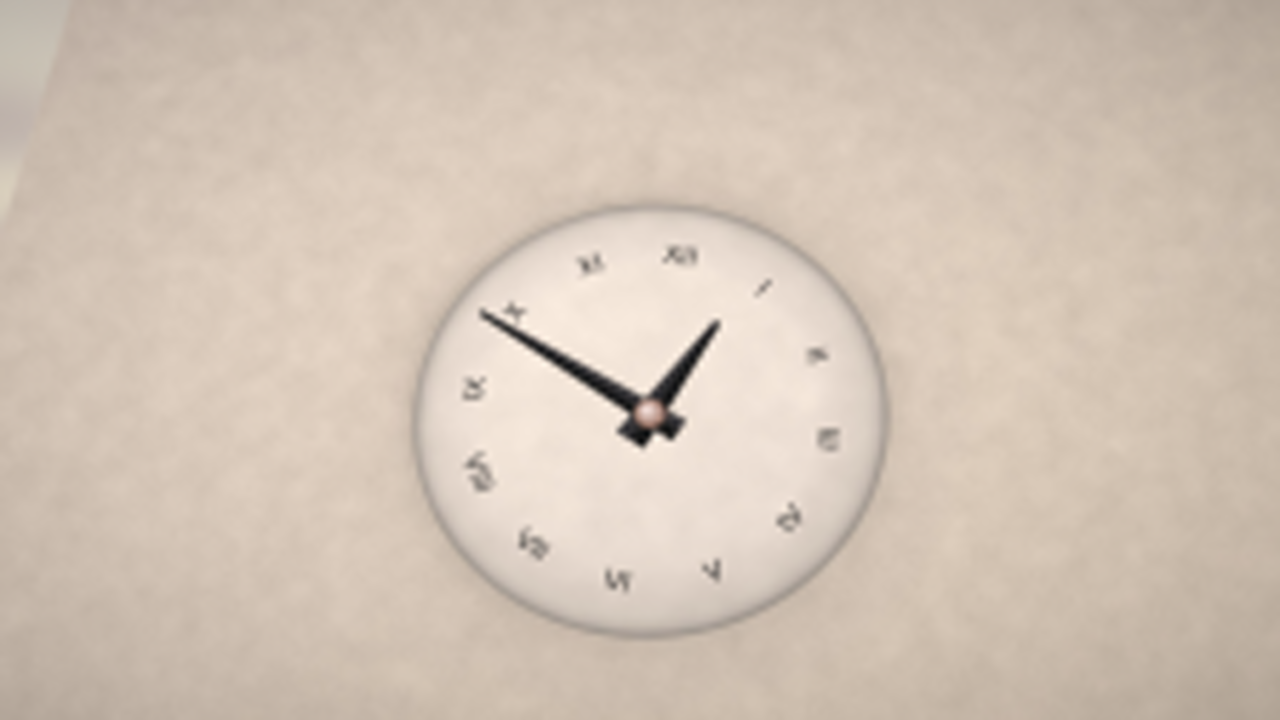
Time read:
12h49
